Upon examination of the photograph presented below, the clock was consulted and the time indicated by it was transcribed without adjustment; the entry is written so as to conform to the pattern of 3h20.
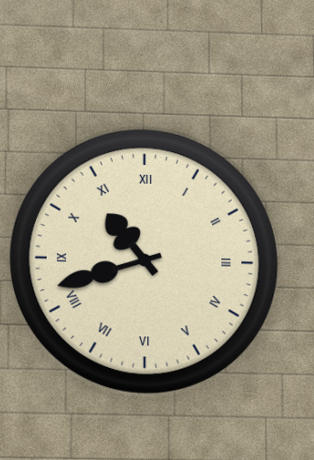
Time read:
10h42
